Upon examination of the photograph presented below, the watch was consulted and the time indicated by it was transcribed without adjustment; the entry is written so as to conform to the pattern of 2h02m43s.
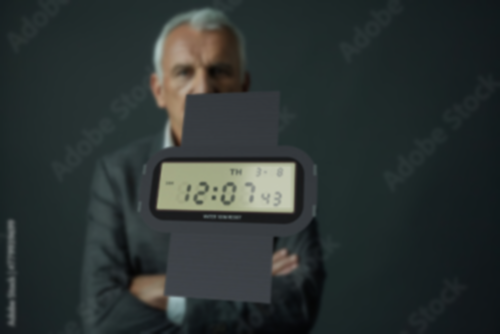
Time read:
12h07m43s
